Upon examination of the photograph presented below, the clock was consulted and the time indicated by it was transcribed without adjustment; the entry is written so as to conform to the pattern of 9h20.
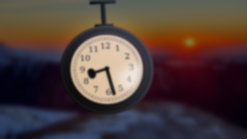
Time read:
8h28
